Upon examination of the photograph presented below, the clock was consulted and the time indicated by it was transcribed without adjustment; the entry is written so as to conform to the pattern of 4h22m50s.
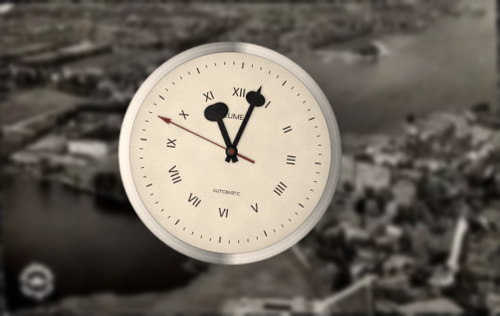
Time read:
11h02m48s
